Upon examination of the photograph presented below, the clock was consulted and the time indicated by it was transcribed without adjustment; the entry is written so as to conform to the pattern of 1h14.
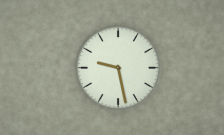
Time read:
9h28
